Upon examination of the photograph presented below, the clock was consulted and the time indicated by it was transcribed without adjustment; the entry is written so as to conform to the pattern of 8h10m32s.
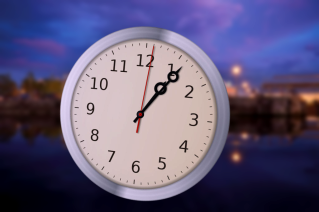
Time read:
1h06m01s
